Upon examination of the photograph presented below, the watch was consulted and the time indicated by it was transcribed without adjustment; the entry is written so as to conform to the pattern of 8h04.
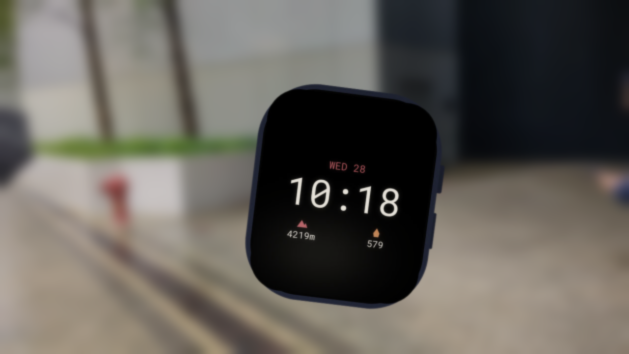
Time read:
10h18
